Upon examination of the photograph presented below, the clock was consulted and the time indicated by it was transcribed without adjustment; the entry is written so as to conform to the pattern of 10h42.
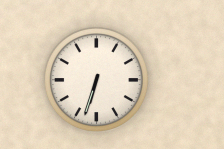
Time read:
6h33
